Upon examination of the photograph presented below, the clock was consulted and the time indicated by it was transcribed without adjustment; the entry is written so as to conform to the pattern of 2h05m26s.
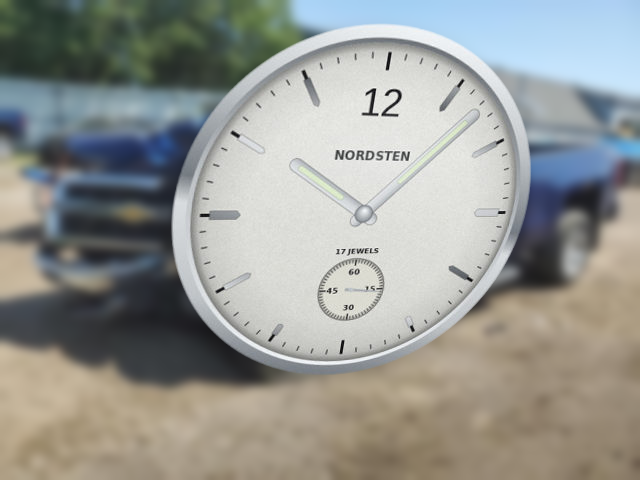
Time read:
10h07m16s
